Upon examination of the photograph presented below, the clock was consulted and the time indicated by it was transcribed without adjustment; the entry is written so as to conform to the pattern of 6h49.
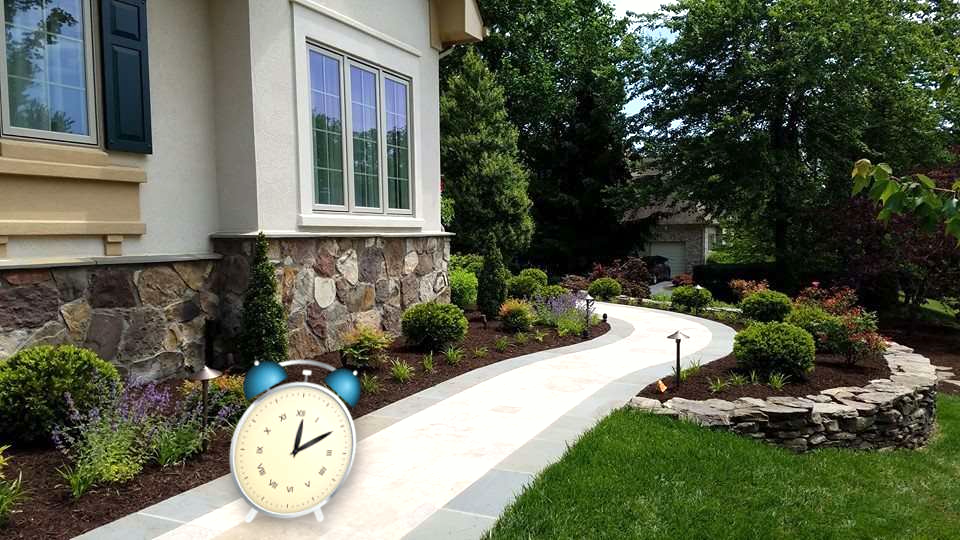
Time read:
12h10
